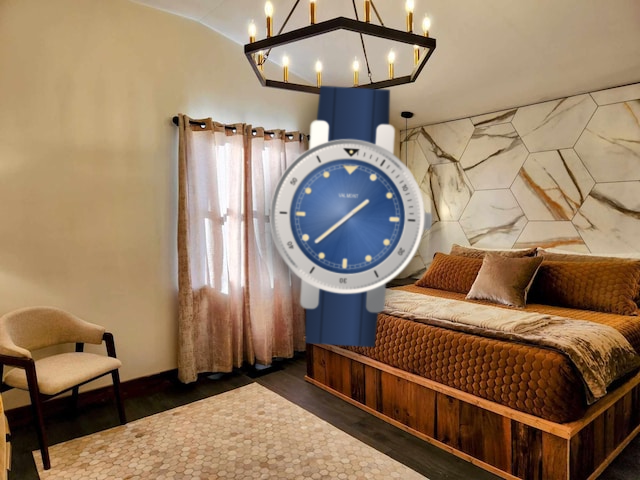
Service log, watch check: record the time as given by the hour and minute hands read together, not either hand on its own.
1:38
